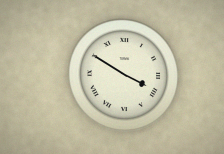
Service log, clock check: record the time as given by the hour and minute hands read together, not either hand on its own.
3:50
